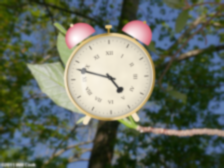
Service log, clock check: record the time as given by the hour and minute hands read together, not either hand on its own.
4:48
